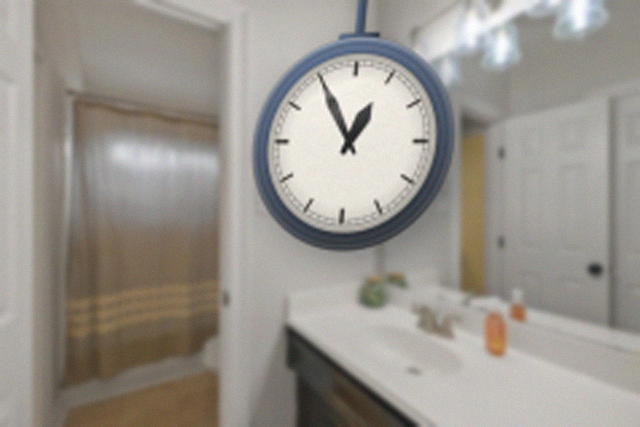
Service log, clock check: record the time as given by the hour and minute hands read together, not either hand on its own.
12:55
